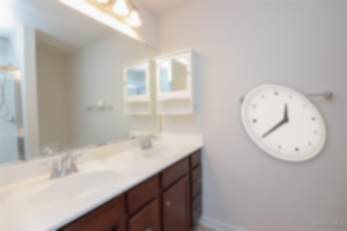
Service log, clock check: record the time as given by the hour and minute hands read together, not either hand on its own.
12:40
